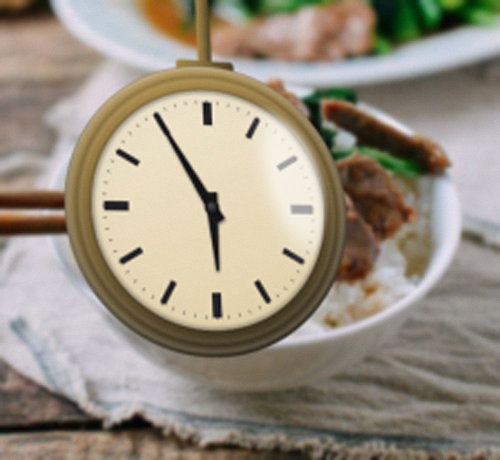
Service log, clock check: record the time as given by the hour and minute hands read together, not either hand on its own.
5:55
